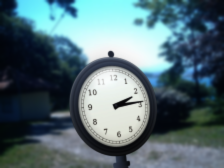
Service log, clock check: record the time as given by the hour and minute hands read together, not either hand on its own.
2:14
